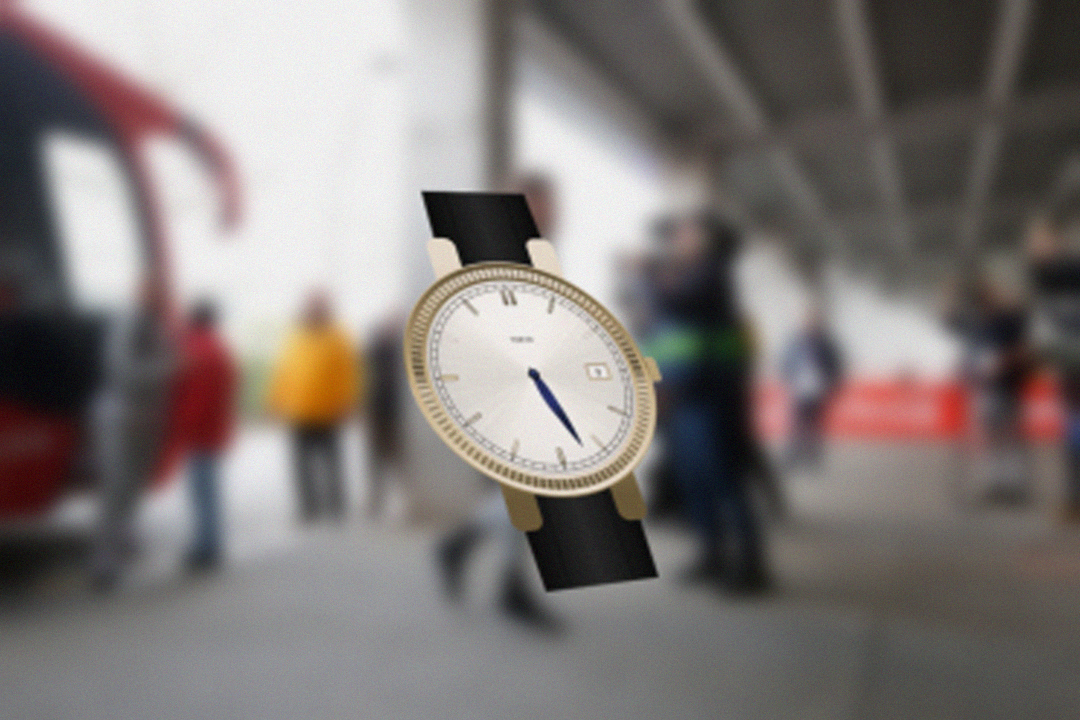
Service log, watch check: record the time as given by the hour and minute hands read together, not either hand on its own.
5:27
